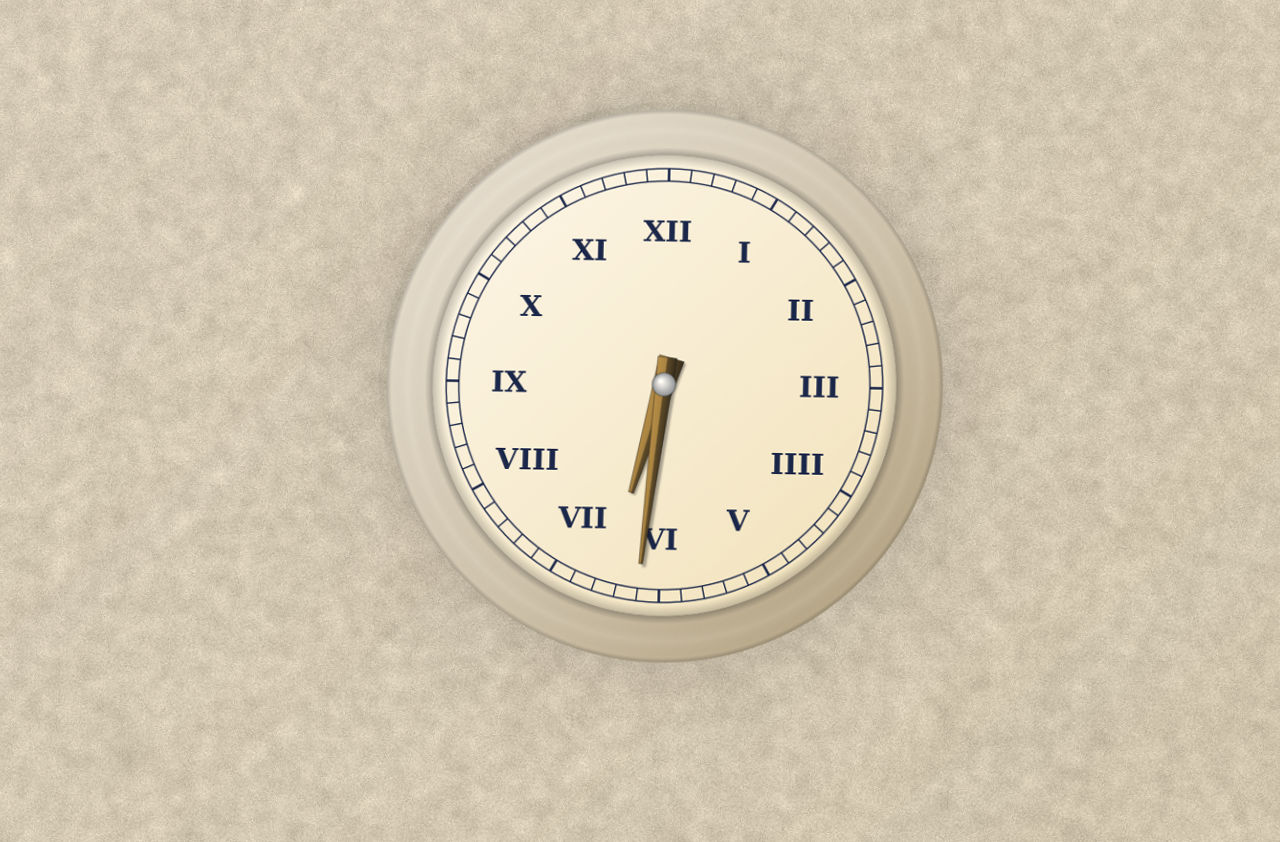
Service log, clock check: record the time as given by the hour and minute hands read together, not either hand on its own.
6:31
